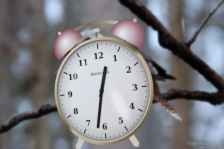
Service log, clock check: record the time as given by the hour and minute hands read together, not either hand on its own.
12:32
